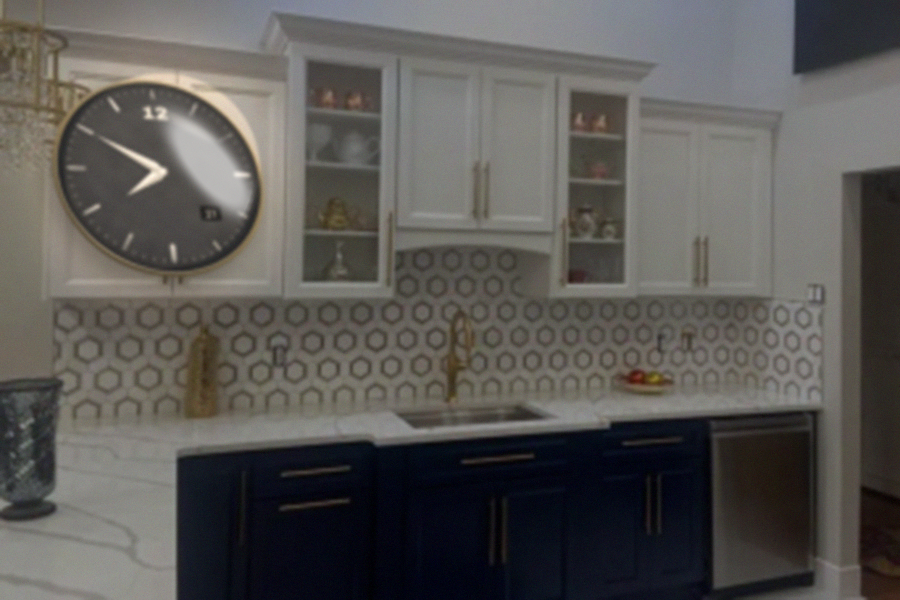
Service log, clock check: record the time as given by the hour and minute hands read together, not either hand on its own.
7:50
